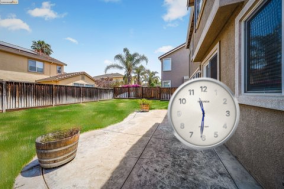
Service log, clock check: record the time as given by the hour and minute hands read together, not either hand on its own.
11:31
